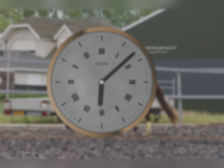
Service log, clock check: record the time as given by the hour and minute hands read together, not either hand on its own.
6:08
